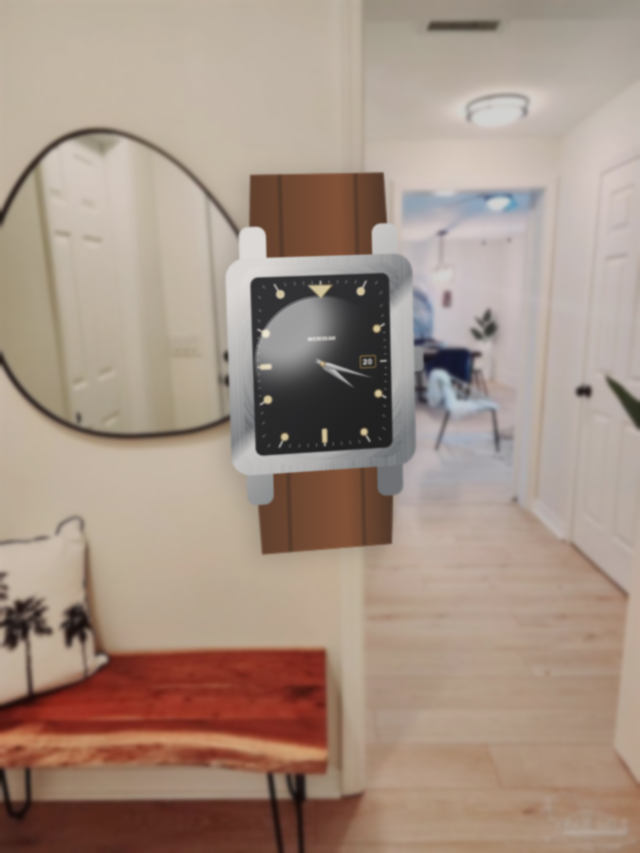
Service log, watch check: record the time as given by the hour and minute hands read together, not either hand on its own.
4:18
